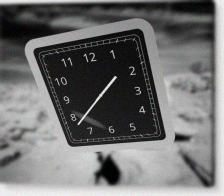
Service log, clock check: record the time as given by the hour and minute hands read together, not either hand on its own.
1:38
